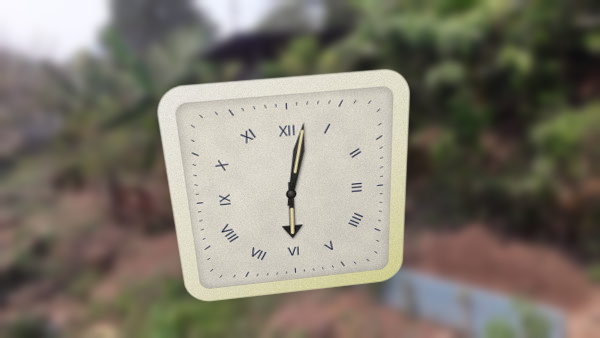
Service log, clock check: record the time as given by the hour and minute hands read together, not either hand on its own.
6:02
